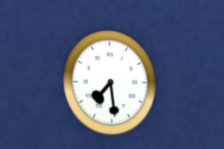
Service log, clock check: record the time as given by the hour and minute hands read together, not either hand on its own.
7:29
